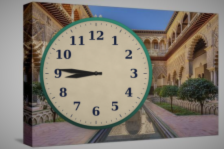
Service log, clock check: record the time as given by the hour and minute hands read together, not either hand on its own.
8:46
